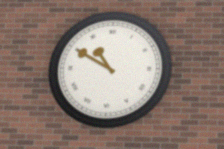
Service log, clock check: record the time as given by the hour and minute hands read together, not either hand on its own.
10:50
